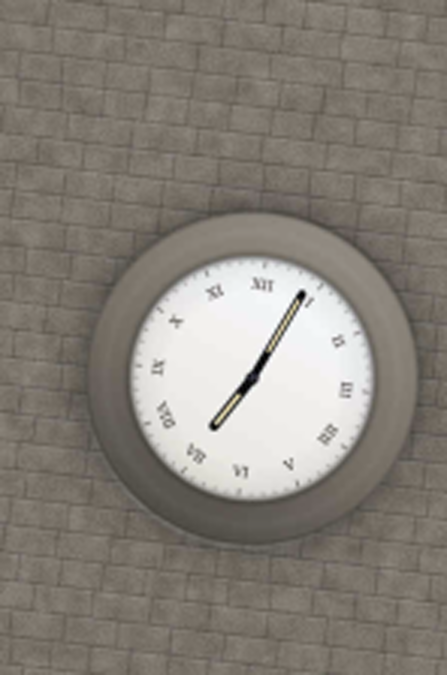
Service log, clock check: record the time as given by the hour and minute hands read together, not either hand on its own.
7:04
